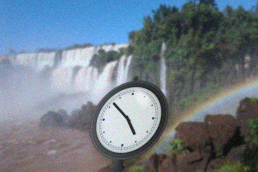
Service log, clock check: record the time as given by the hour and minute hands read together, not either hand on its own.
4:52
